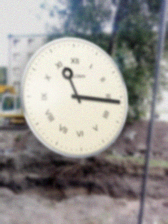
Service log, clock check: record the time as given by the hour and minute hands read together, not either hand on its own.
11:16
